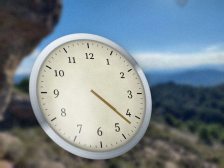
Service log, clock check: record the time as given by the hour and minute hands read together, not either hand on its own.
4:22
